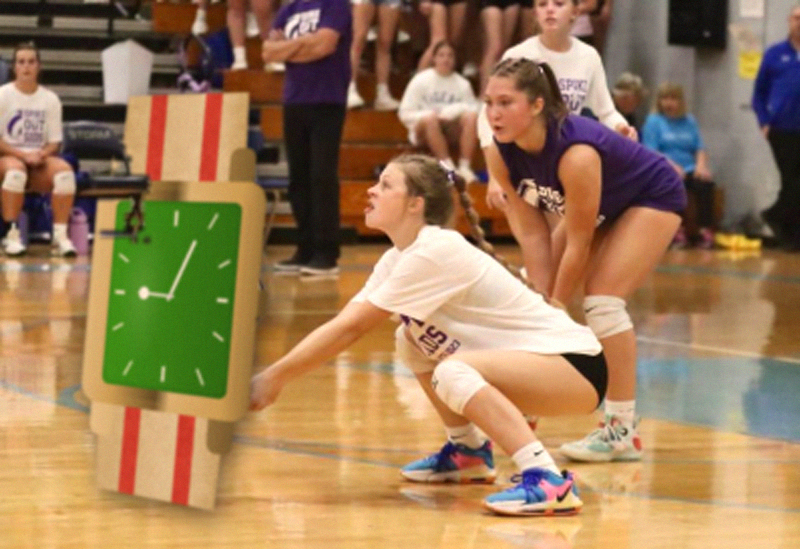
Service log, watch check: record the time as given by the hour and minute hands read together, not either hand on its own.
9:04
